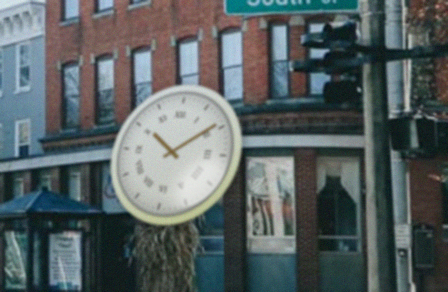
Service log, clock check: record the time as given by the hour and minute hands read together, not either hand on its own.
10:09
